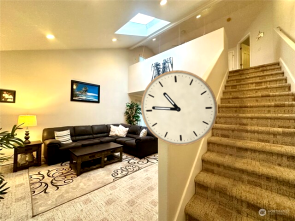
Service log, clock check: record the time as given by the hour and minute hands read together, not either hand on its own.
10:46
